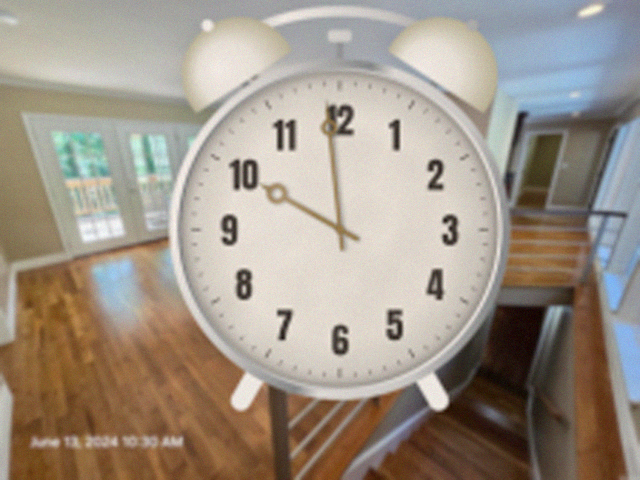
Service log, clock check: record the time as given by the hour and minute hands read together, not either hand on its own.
9:59
